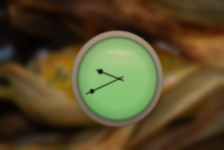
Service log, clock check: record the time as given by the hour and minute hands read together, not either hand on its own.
9:41
